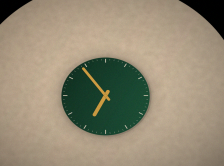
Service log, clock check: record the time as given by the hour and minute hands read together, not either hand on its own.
6:54
